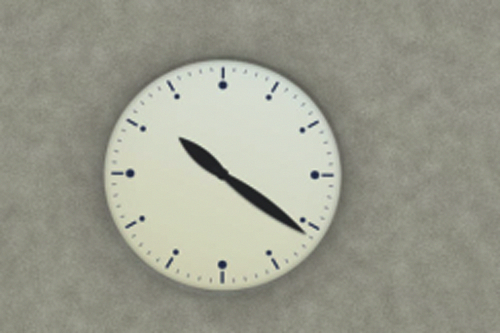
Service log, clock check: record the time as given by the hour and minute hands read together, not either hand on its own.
10:21
